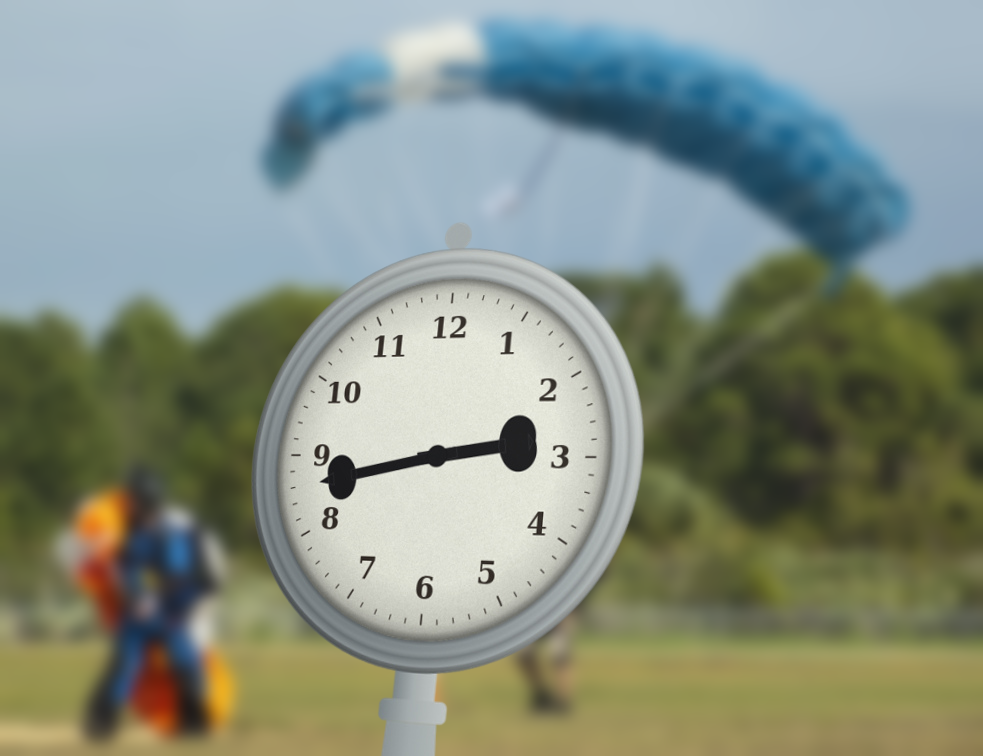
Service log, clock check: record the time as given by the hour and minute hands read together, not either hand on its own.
2:43
